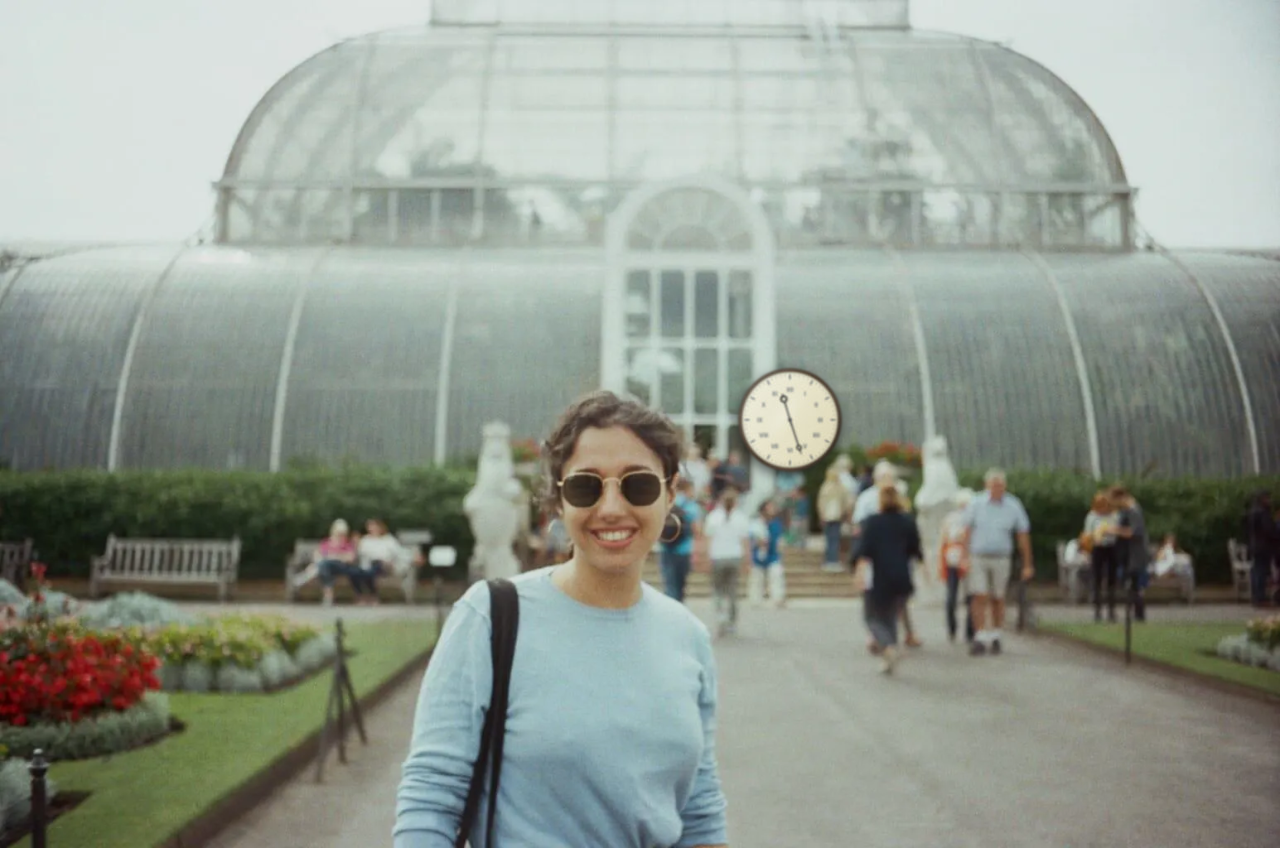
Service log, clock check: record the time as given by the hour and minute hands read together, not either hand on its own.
11:27
